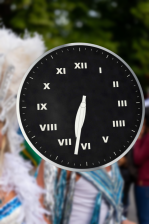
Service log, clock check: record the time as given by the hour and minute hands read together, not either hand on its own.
6:32
